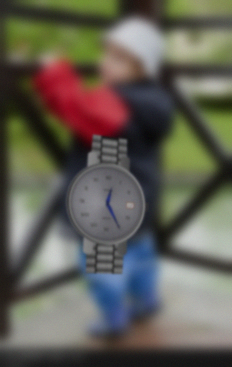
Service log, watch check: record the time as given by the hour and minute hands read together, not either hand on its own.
12:25
